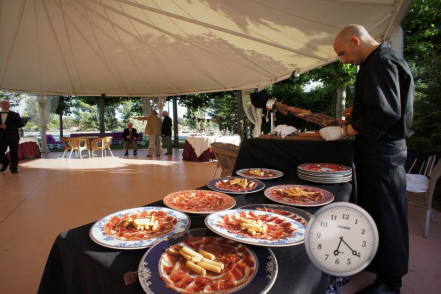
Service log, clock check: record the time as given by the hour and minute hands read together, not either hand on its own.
6:21
